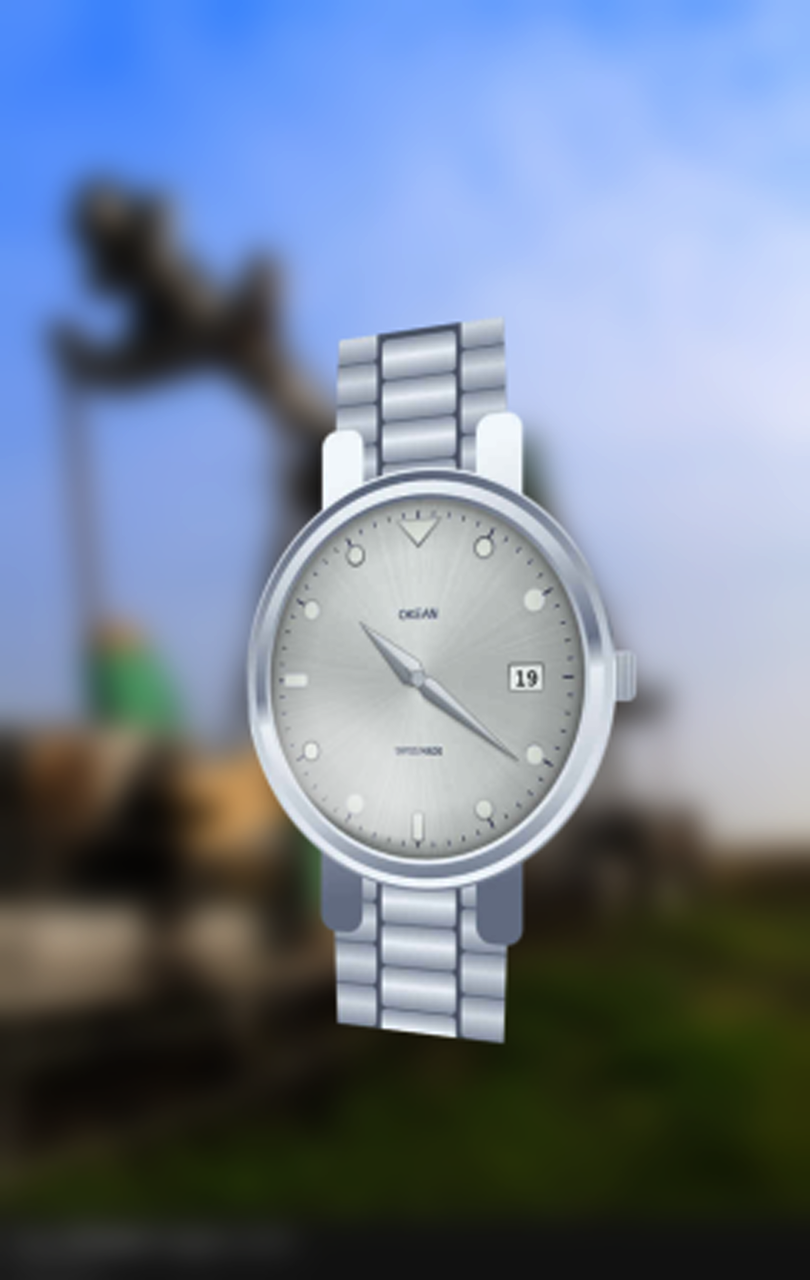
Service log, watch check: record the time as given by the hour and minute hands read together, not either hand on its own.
10:21
